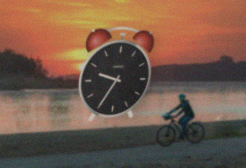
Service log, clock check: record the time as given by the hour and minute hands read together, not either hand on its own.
9:35
